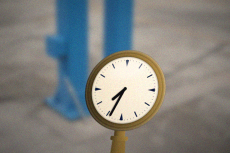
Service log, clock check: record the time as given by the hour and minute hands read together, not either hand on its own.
7:34
